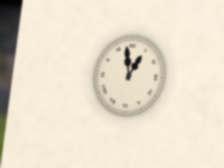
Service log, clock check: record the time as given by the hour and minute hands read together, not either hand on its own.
12:58
